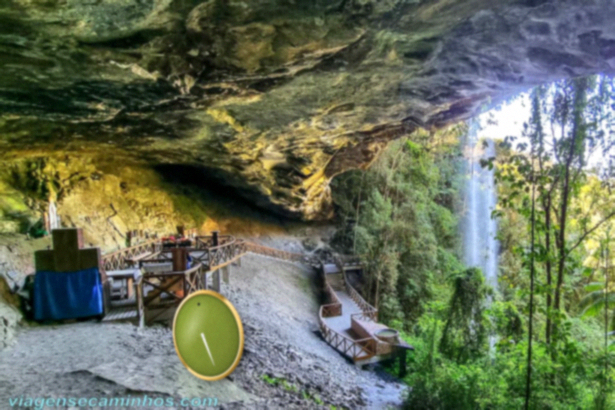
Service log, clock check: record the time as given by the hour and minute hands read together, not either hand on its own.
5:27
